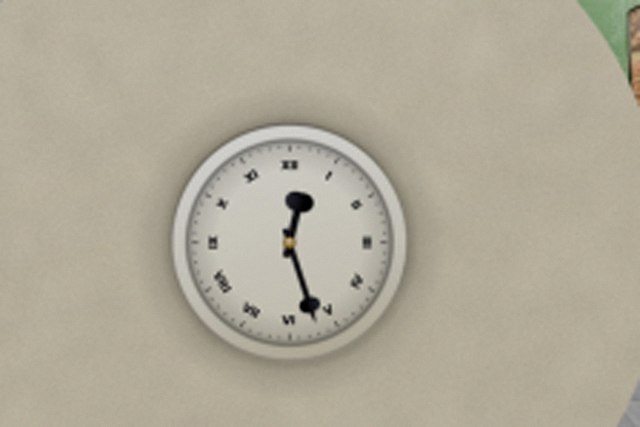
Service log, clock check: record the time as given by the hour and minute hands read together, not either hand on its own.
12:27
